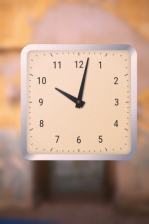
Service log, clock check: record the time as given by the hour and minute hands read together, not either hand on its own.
10:02
